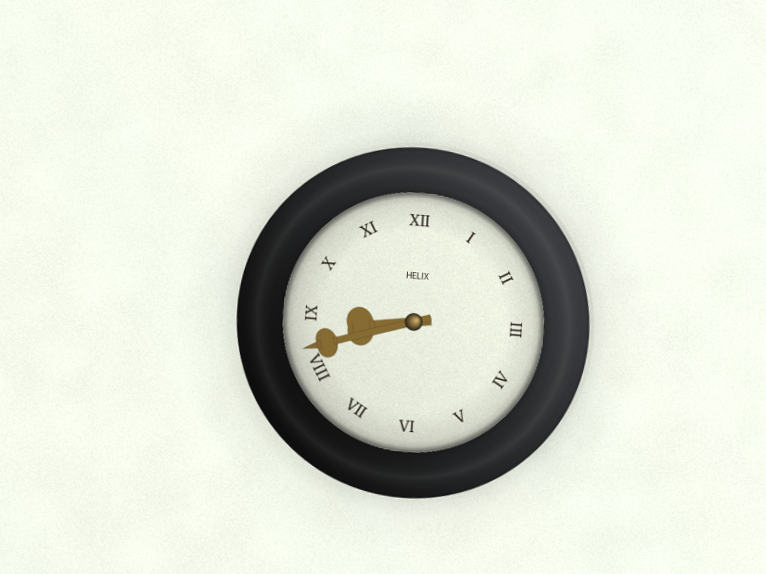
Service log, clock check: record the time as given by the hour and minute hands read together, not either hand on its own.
8:42
